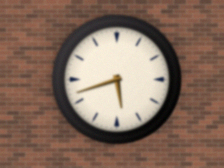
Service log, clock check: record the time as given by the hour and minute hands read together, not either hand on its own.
5:42
